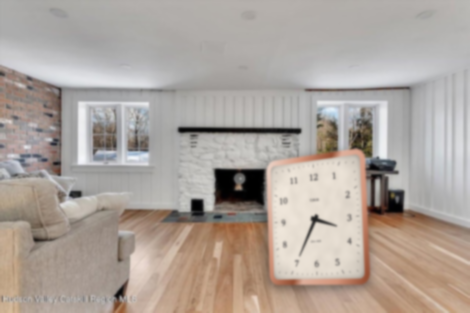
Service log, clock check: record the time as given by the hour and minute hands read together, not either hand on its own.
3:35
